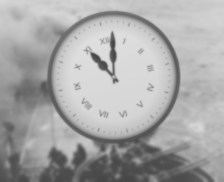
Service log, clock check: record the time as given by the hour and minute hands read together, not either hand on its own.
11:02
